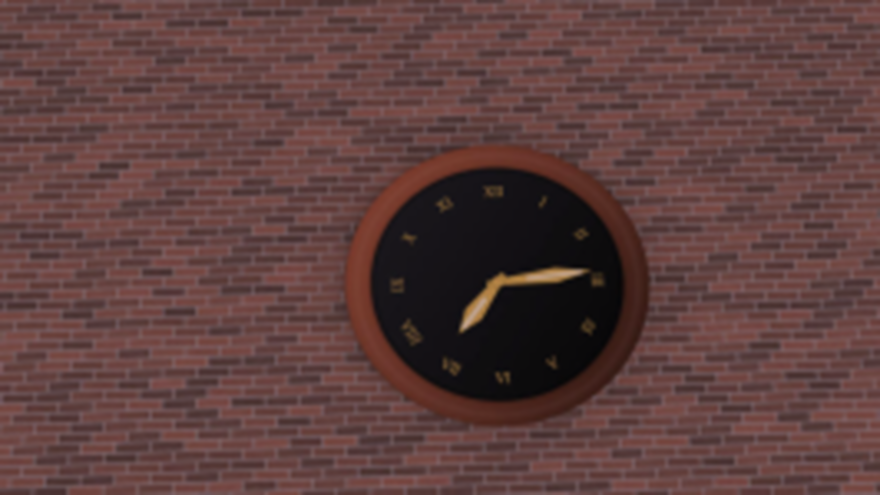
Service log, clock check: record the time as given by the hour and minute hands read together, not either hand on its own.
7:14
